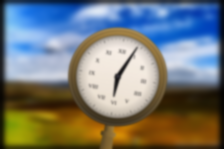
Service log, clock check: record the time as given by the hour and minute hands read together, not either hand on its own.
6:04
